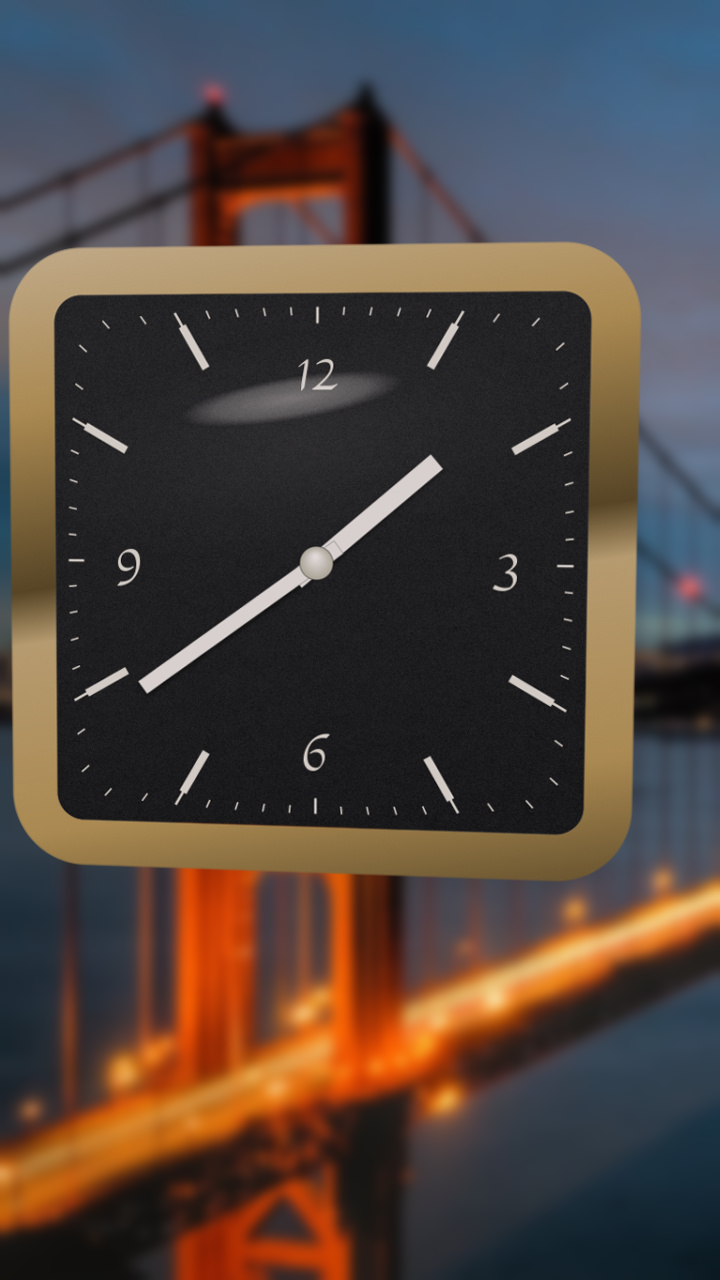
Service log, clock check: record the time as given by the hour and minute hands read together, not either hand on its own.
1:39
